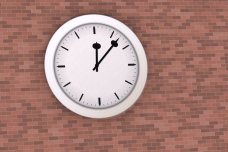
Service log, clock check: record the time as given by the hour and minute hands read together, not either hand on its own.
12:07
